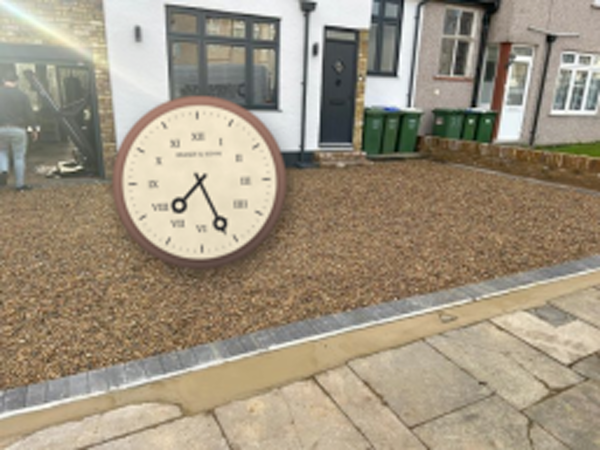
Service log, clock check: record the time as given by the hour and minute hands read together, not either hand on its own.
7:26
